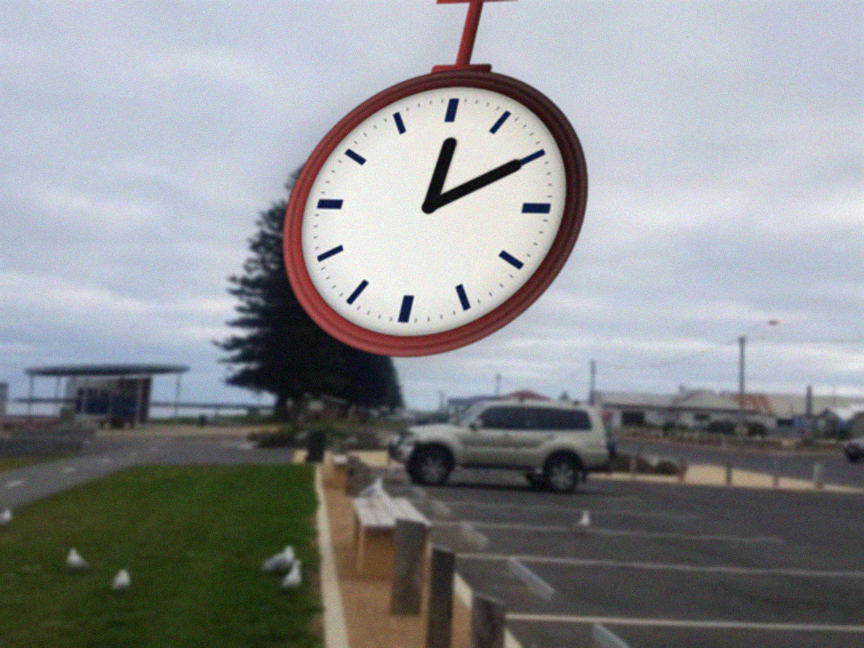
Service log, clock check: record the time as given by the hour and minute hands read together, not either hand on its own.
12:10
